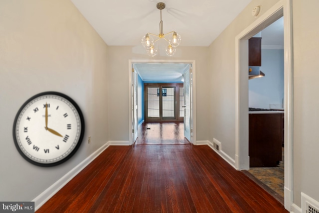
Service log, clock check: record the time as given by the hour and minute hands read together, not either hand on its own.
4:00
